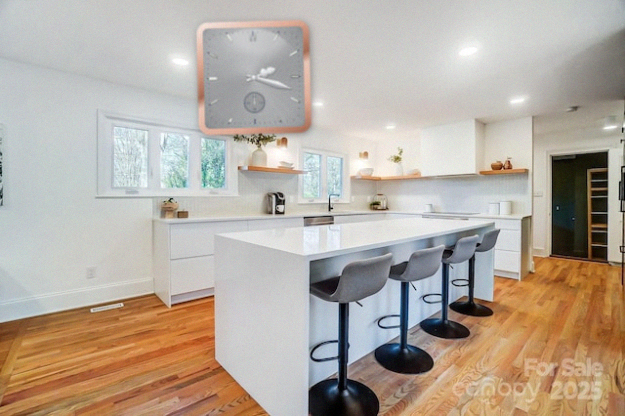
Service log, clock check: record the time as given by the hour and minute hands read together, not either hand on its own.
2:18
